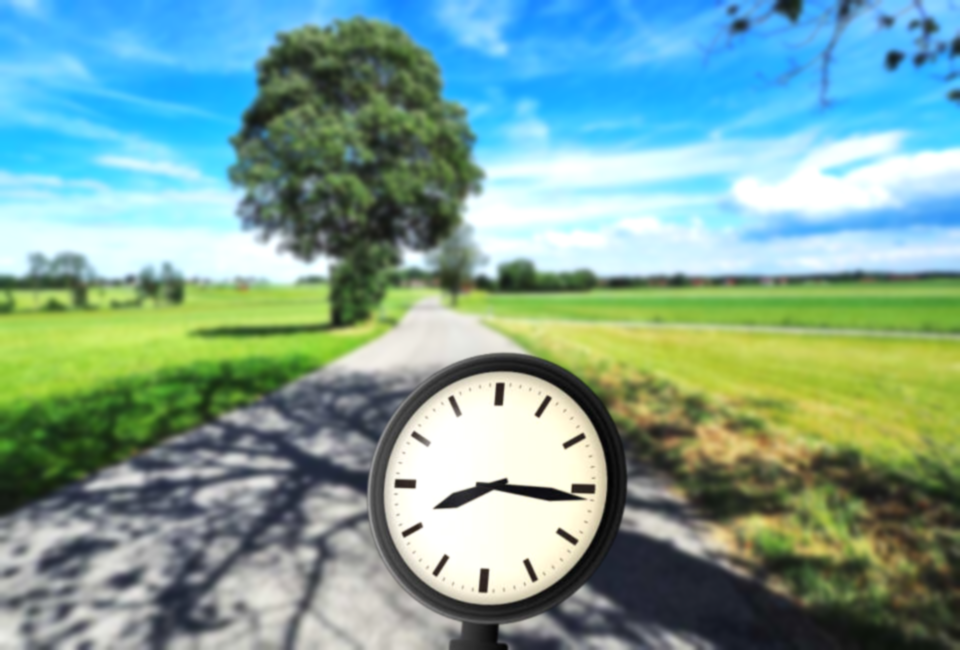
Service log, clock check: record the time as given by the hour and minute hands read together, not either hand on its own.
8:16
